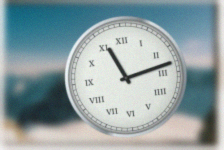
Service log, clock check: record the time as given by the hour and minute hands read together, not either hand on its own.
11:13
